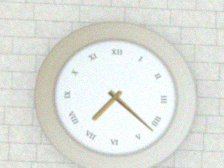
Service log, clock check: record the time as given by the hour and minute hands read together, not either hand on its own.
7:22
